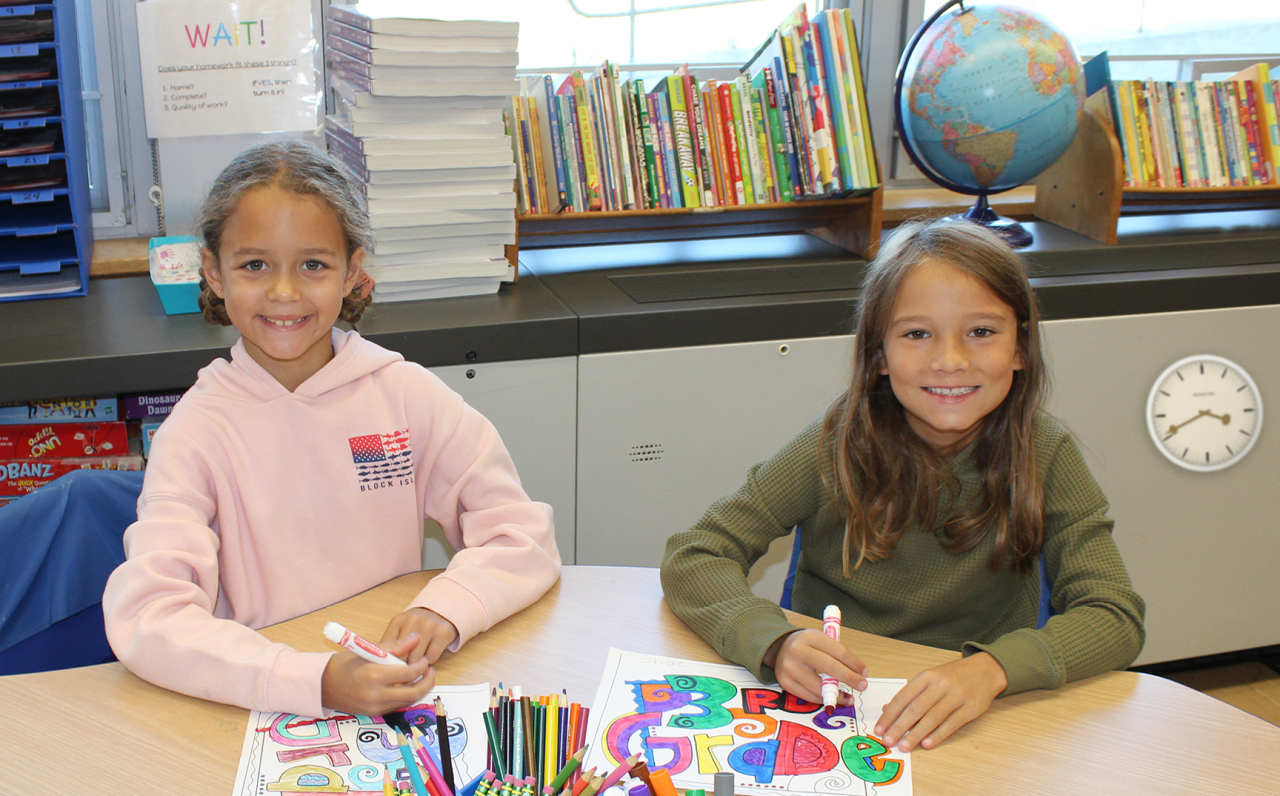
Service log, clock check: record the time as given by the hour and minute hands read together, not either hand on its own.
3:41
